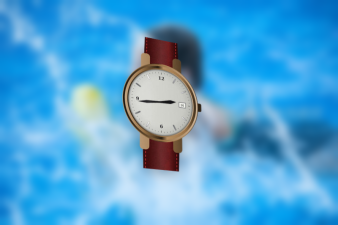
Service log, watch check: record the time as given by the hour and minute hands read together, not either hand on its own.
2:44
